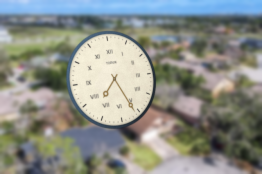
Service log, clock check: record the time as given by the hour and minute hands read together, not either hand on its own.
7:26
